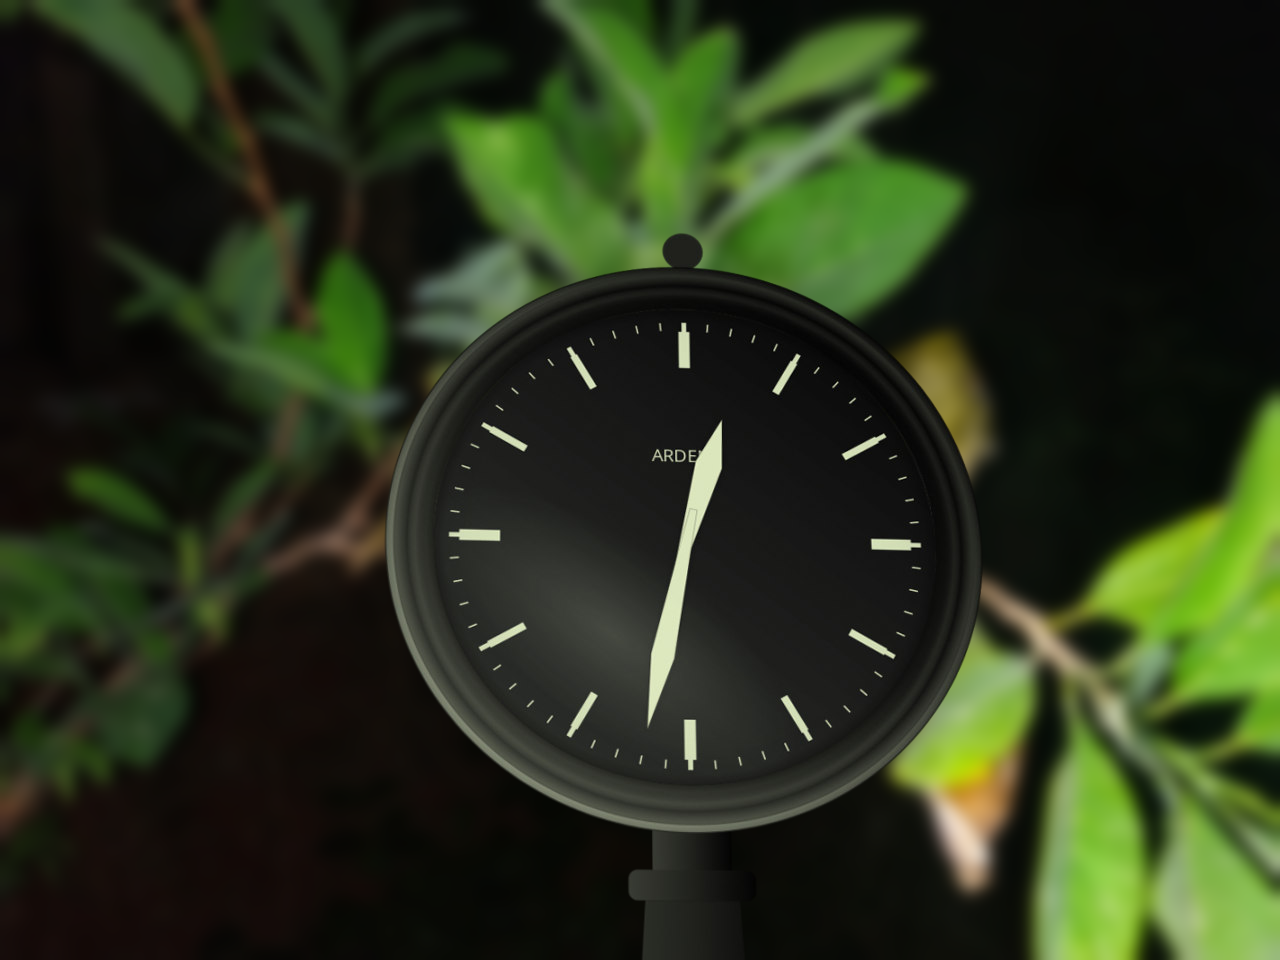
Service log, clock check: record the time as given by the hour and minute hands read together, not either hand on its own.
12:32
